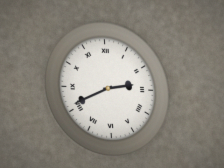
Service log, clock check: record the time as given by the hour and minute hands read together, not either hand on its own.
2:41
